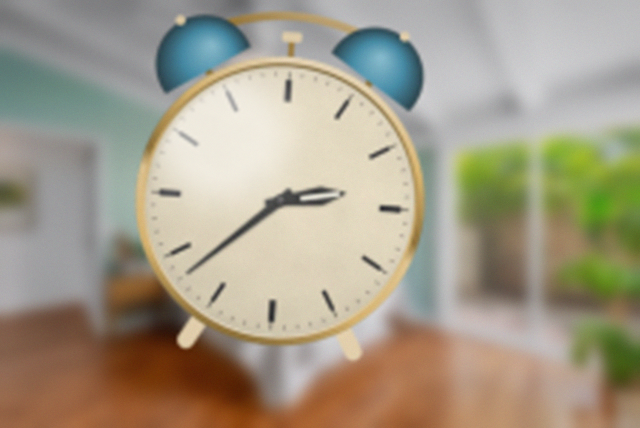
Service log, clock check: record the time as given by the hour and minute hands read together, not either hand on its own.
2:38
